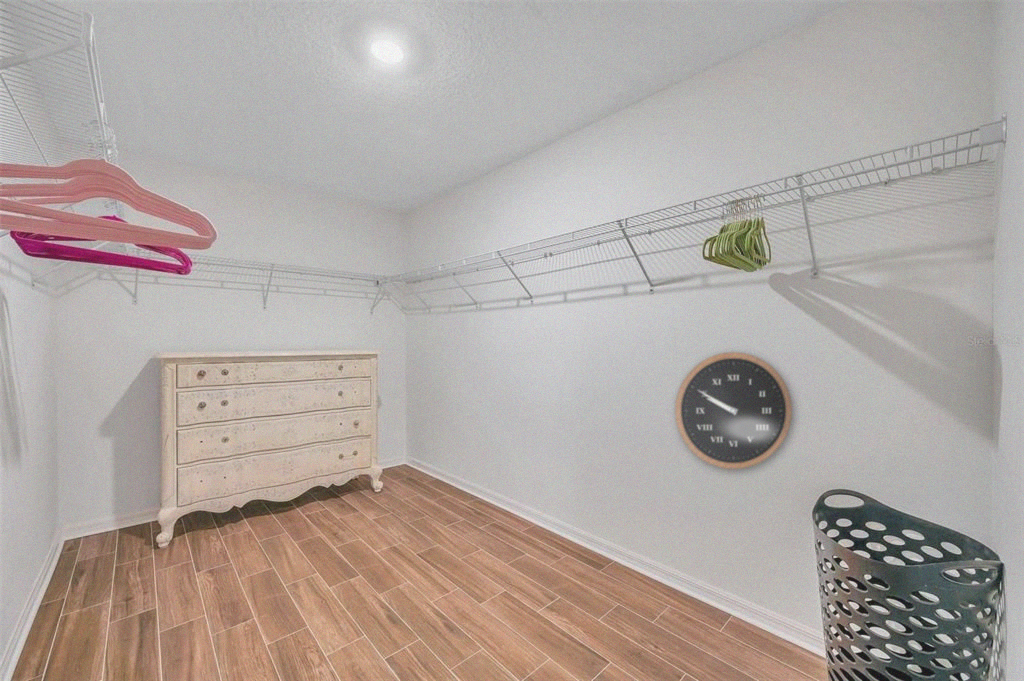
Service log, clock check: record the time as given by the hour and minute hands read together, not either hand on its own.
9:50
